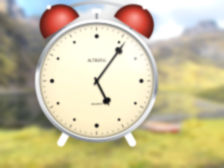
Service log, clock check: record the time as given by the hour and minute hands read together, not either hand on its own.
5:06
